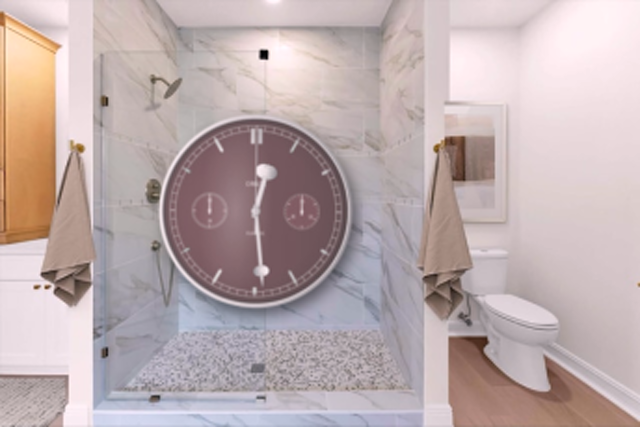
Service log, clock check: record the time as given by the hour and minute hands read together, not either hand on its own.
12:29
